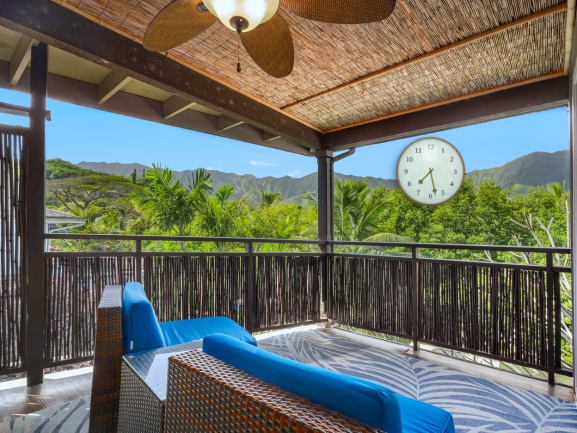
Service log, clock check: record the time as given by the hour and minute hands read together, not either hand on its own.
7:28
